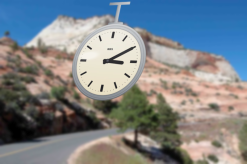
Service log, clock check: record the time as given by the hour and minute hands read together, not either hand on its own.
3:10
